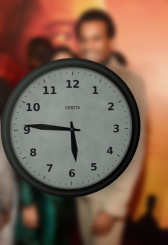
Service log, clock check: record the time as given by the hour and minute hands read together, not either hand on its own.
5:46
